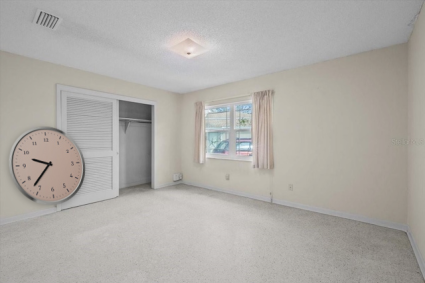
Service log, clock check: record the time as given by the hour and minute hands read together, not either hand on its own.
9:37
